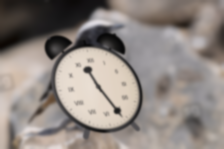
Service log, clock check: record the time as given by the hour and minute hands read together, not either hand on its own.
11:26
